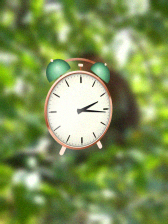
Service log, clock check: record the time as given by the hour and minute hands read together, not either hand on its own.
2:16
